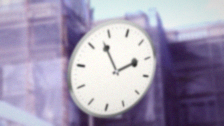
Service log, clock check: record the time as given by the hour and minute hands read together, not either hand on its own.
1:53
